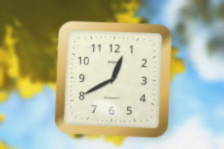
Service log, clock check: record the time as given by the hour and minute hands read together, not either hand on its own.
12:40
